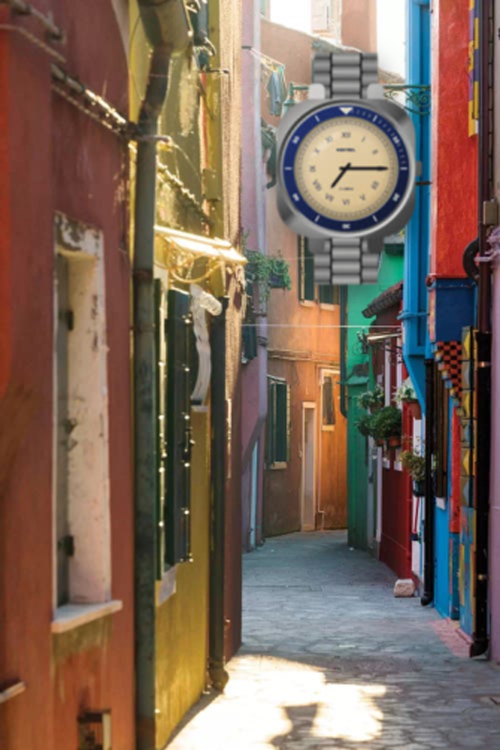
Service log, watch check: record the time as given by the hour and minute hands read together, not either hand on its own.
7:15
